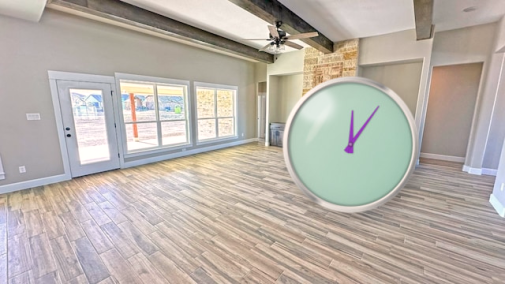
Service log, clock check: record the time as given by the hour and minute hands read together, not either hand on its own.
12:06
